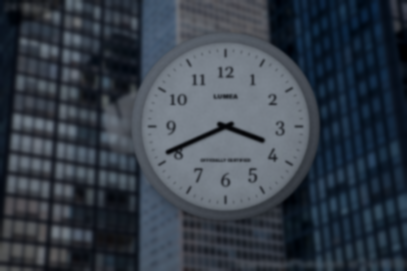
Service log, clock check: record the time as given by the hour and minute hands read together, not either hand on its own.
3:41
